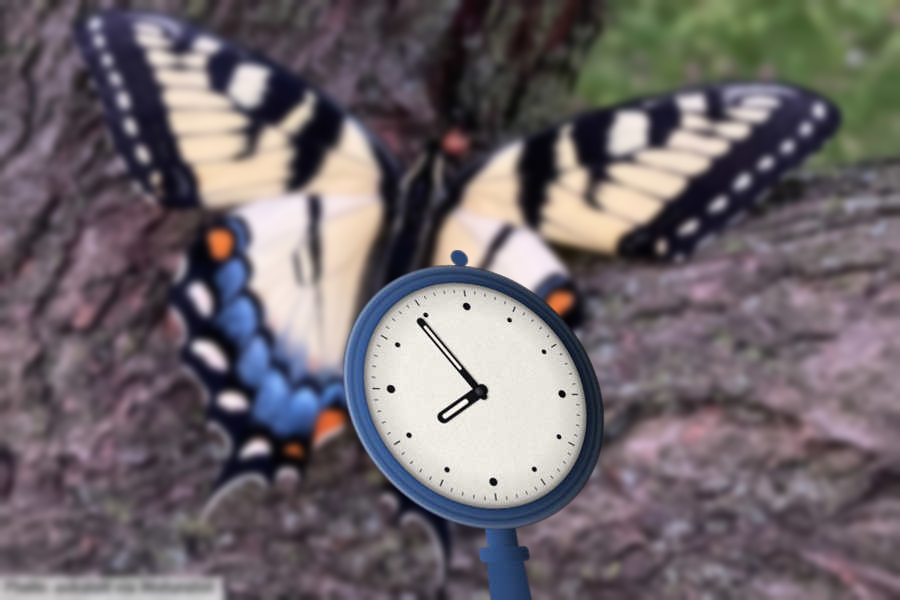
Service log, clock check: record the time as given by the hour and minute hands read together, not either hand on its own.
7:54
